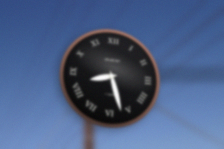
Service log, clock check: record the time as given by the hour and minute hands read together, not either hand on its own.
8:27
